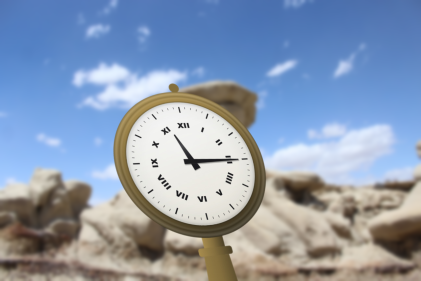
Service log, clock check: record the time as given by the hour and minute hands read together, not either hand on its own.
11:15
